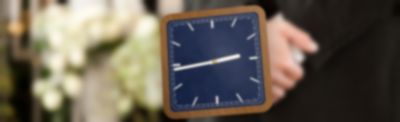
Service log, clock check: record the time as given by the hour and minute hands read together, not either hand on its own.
2:44
